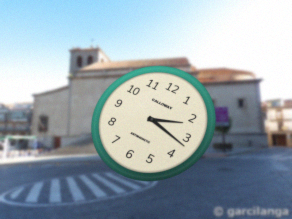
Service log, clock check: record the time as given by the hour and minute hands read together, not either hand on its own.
2:17
